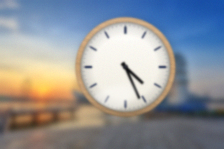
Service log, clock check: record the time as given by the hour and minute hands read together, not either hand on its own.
4:26
